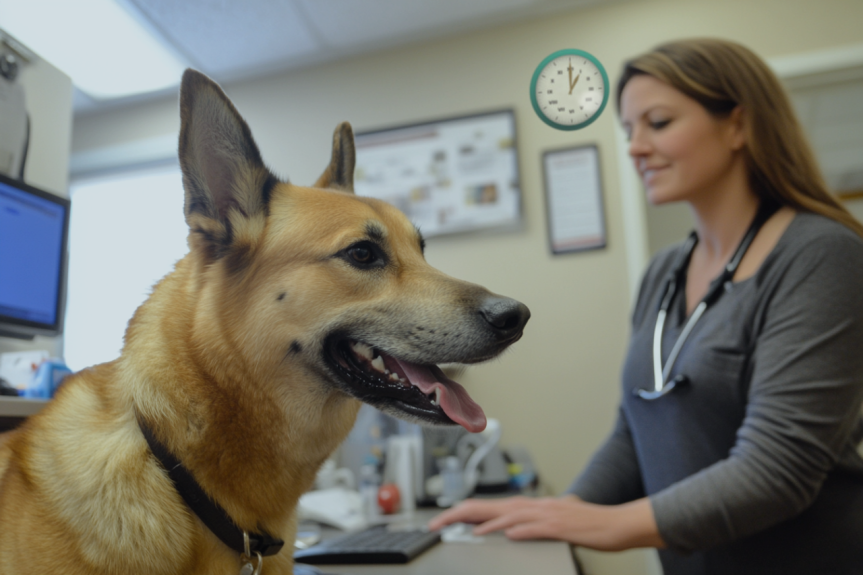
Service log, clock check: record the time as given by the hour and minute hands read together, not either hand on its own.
1:00
